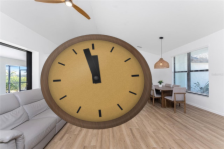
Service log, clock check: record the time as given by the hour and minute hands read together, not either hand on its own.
11:58
